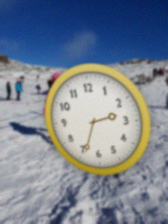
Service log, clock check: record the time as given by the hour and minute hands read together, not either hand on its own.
2:34
